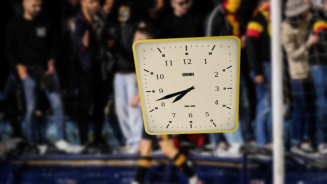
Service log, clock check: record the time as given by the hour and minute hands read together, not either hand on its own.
7:42
